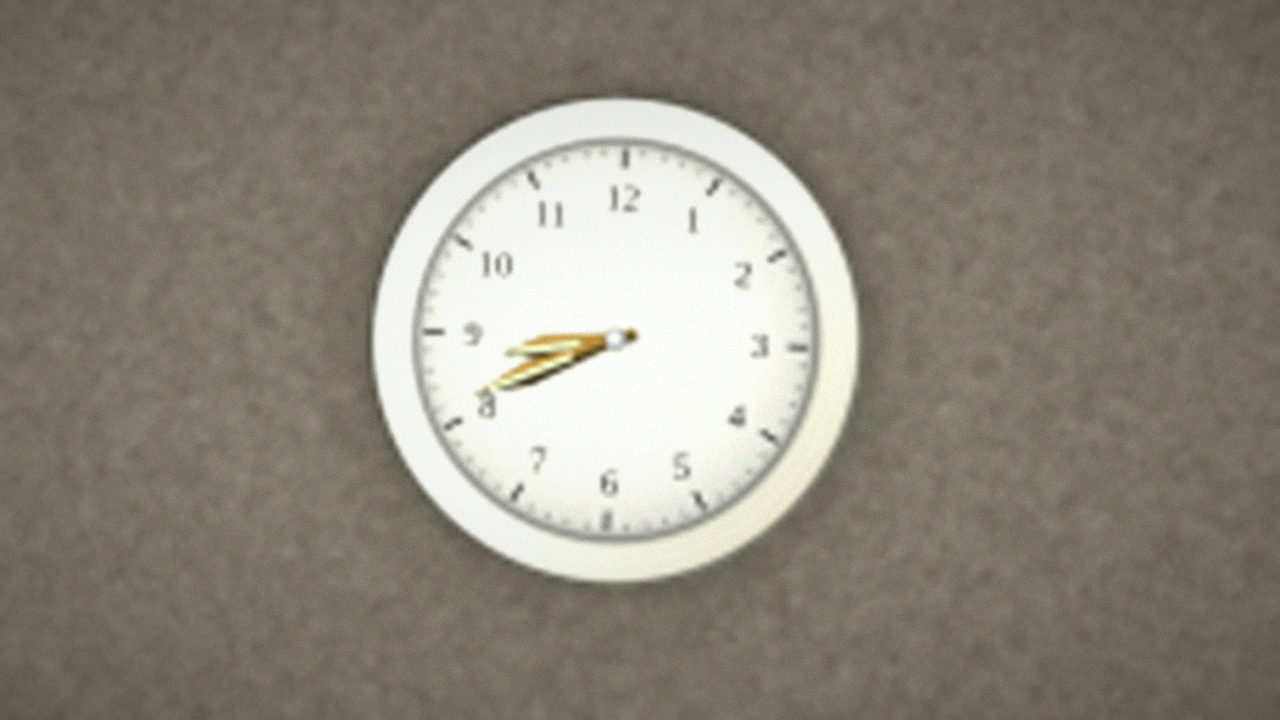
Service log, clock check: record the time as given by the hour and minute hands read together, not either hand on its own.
8:41
